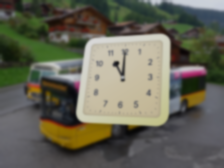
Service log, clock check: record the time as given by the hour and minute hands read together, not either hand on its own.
11:00
